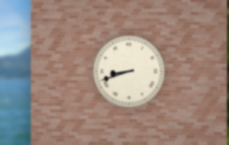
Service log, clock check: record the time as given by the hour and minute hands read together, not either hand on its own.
8:42
